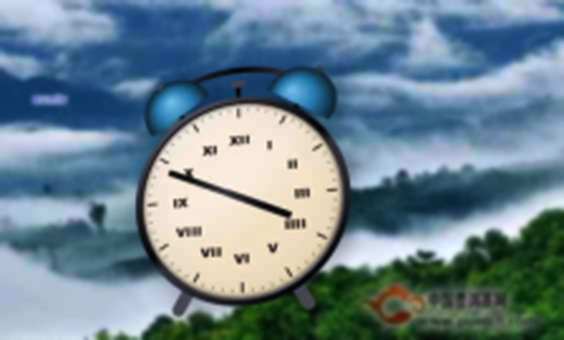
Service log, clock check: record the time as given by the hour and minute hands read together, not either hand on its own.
3:49
